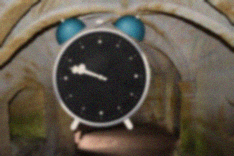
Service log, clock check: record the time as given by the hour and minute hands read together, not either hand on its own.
9:48
